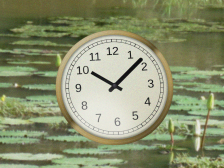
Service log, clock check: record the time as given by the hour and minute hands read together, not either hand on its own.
10:08
